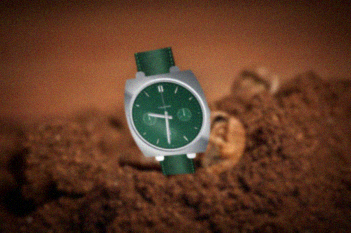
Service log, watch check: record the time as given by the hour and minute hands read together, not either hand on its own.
9:31
